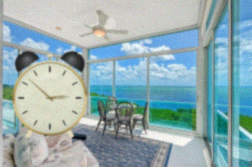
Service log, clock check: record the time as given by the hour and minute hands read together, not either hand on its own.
2:52
